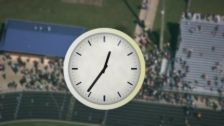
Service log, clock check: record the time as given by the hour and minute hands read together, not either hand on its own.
12:36
